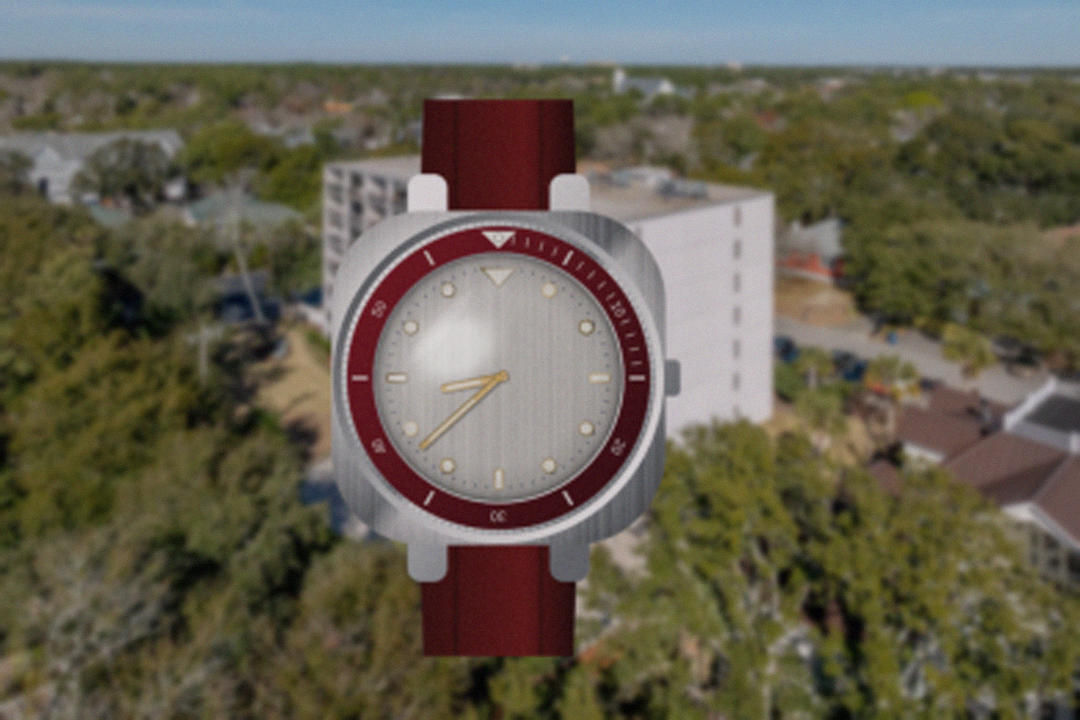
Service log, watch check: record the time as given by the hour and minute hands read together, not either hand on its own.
8:38
